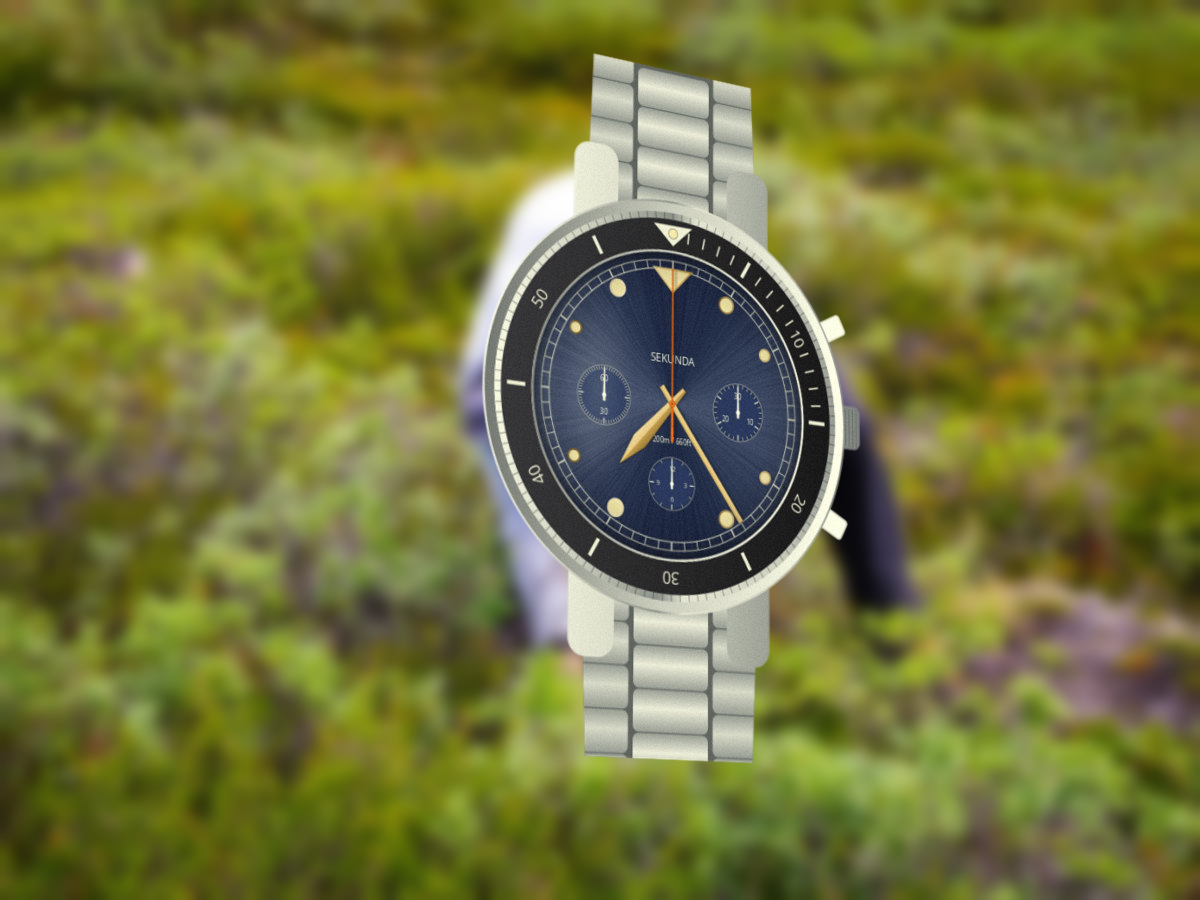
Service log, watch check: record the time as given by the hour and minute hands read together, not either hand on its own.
7:24
